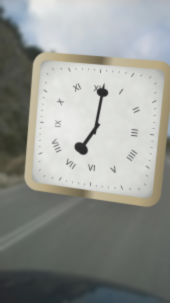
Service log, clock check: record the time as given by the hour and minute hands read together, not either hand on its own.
7:01
